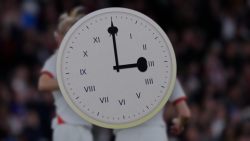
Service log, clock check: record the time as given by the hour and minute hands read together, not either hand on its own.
3:00
